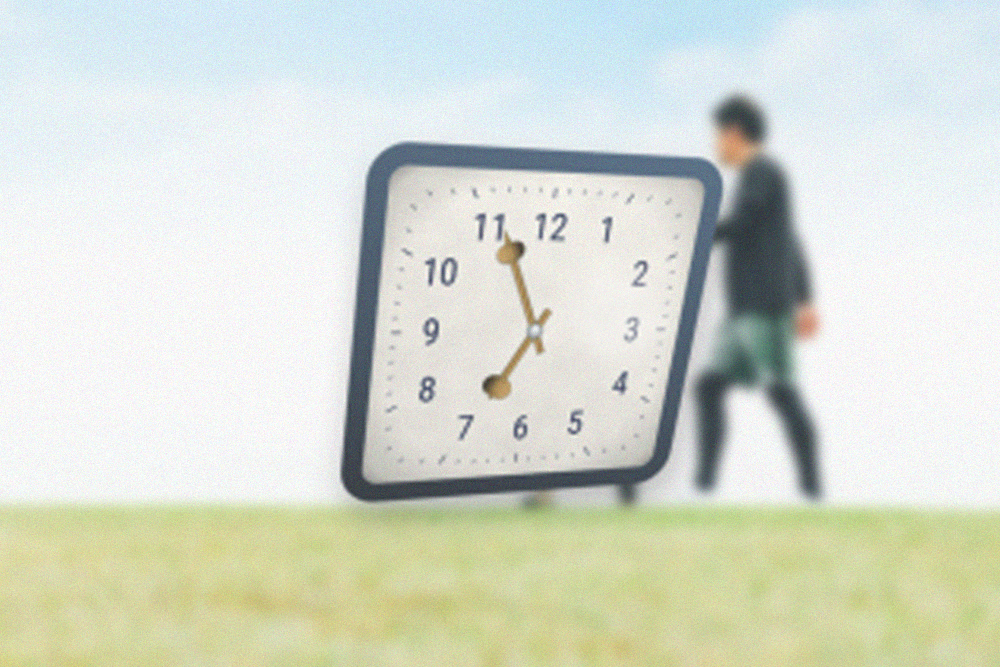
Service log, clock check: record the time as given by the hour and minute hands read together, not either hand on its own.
6:56
